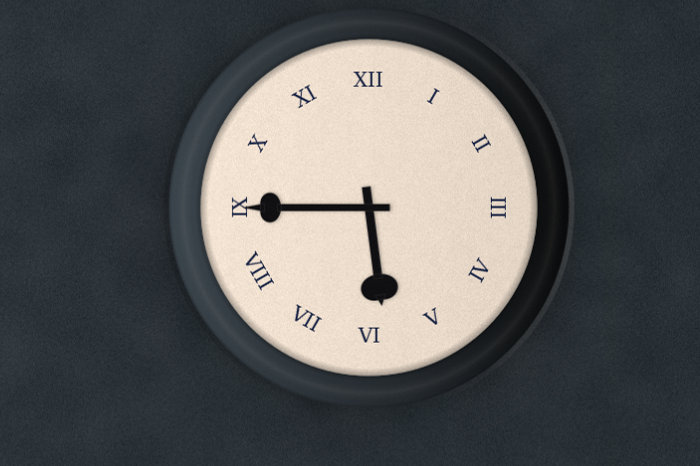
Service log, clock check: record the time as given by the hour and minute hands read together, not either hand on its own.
5:45
